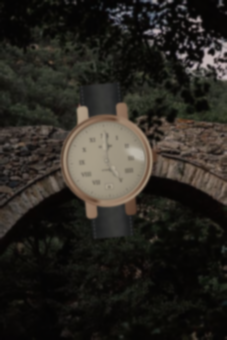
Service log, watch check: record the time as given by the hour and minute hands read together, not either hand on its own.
5:00
